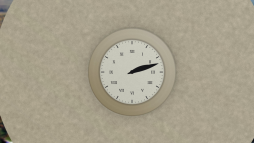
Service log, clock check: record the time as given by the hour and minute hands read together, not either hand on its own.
2:12
